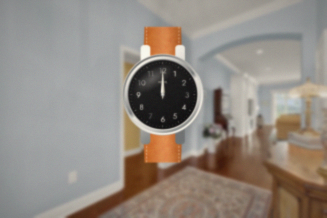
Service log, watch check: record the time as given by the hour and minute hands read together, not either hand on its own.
12:00
